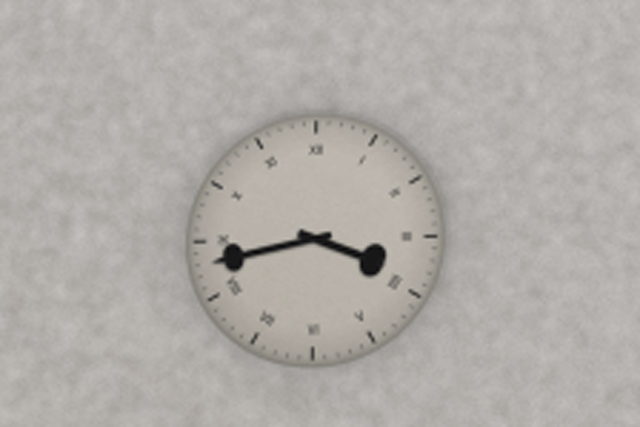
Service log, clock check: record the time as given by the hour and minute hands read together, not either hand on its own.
3:43
